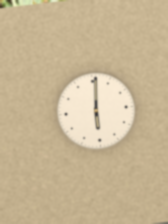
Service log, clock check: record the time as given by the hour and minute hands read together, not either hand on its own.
6:01
